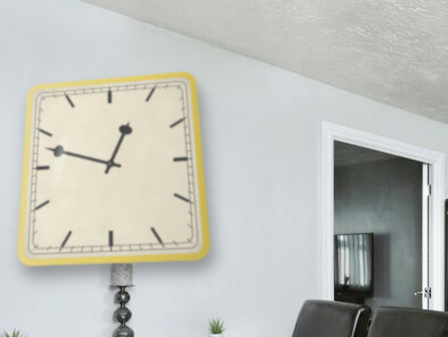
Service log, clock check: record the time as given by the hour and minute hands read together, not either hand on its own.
12:48
